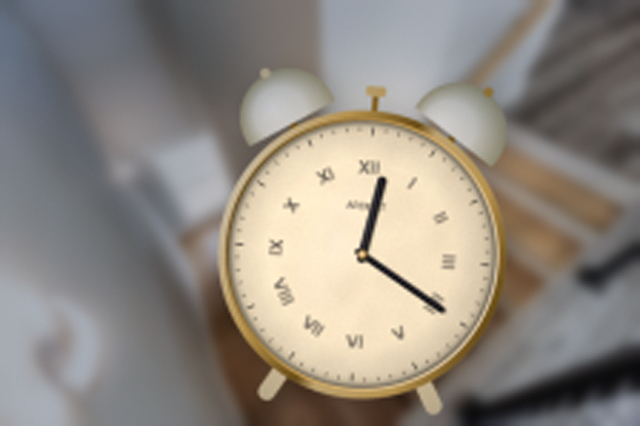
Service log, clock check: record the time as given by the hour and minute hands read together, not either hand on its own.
12:20
